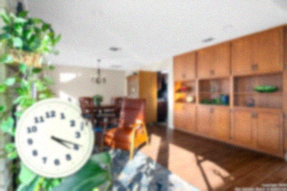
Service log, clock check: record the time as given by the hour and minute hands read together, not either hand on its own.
4:19
